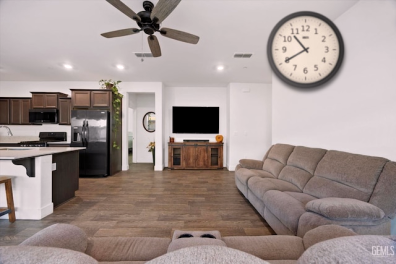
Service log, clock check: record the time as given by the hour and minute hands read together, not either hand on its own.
10:40
